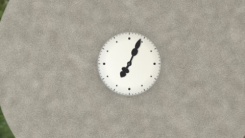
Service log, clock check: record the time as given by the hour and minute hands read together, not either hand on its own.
7:04
